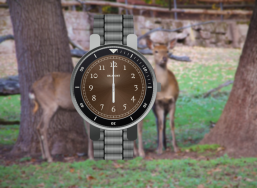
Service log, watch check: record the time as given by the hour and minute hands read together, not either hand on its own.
6:00
